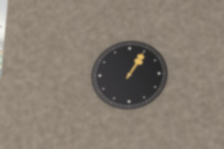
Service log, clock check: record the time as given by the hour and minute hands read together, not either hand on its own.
1:05
